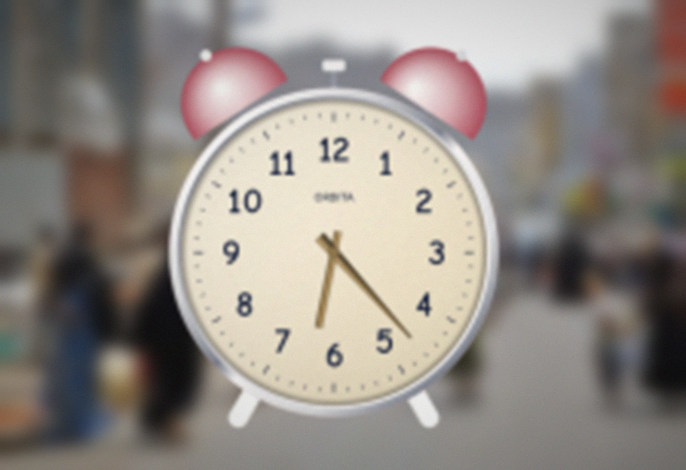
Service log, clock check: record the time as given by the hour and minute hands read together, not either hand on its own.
6:23
